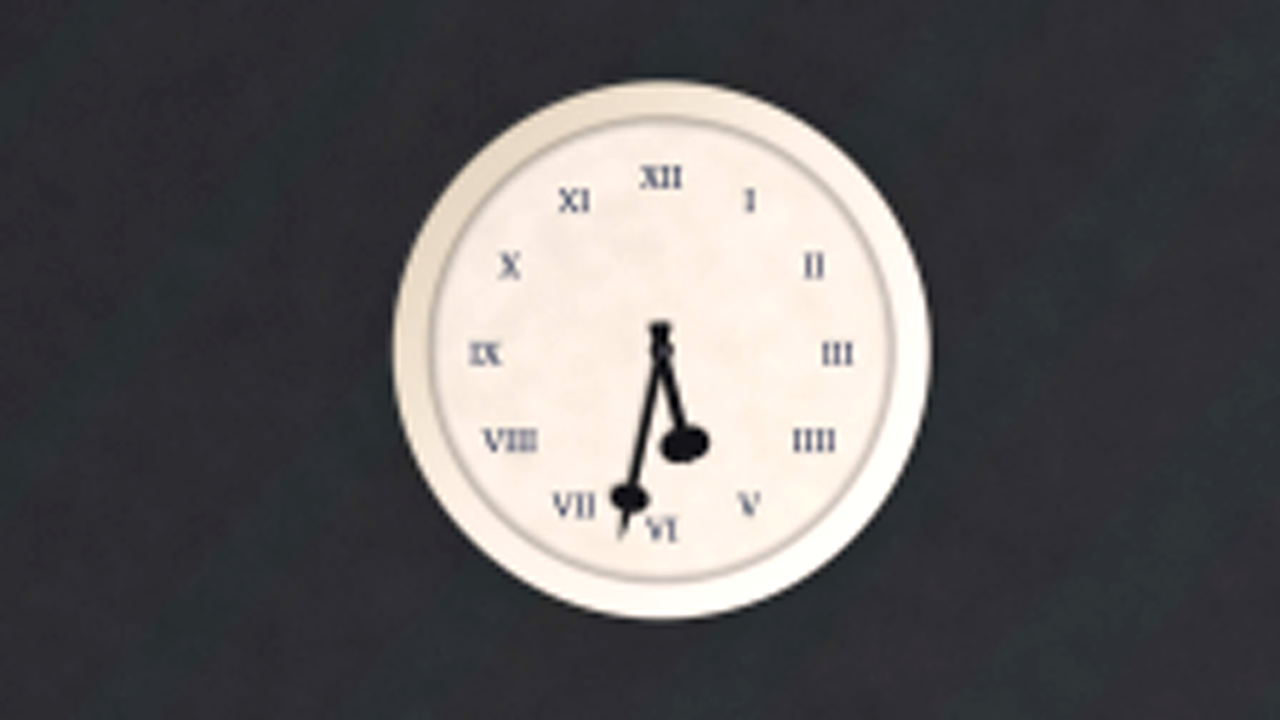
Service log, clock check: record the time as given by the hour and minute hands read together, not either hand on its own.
5:32
